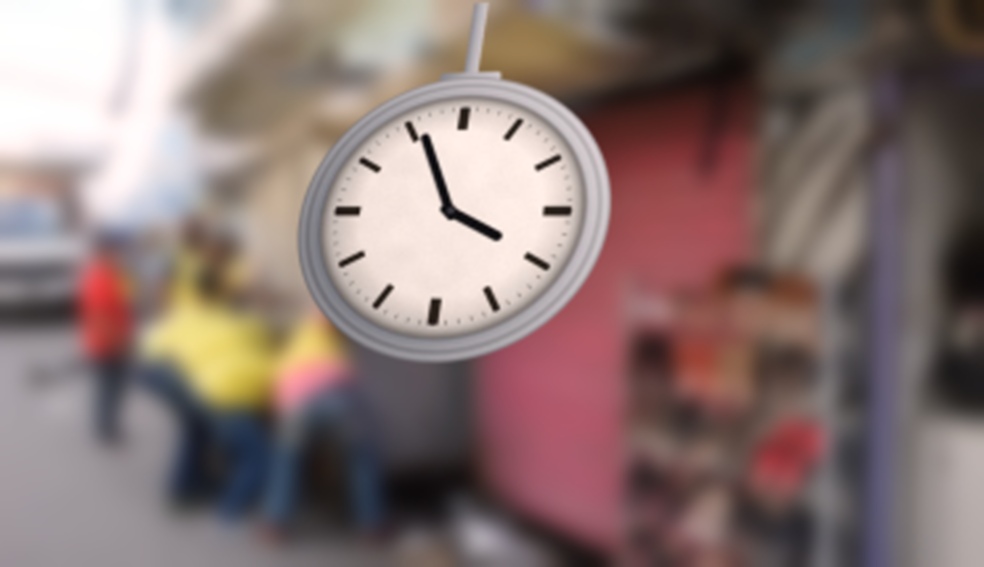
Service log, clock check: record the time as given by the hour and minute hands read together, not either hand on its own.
3:56
